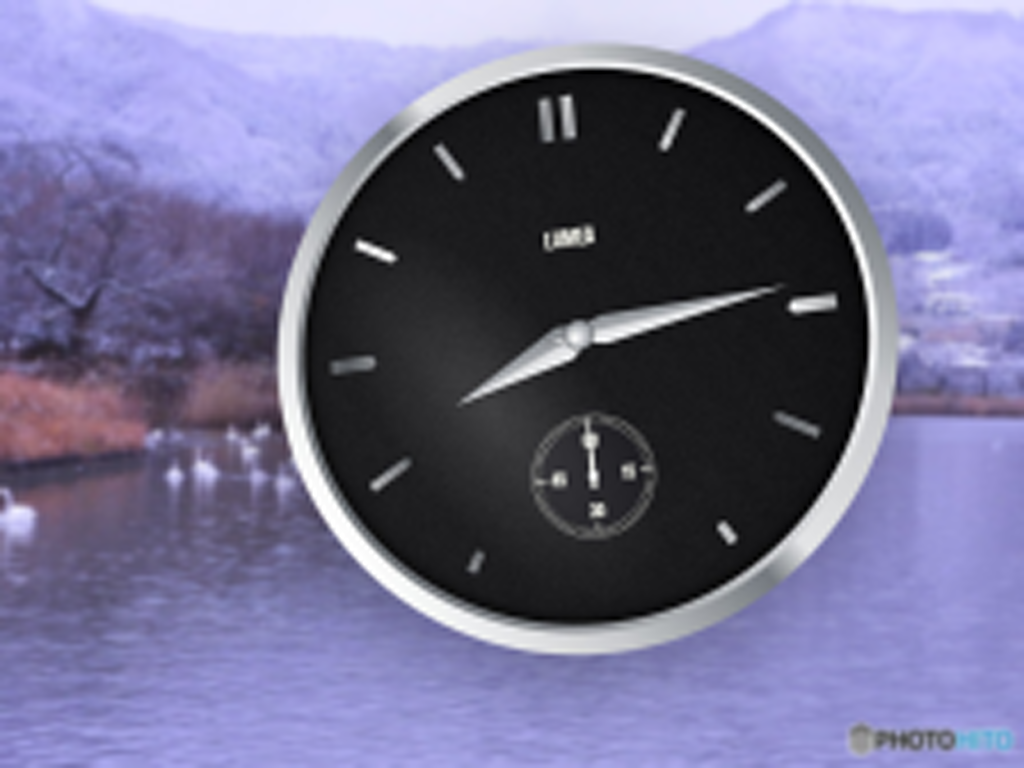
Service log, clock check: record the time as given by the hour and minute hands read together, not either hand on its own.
8:14
